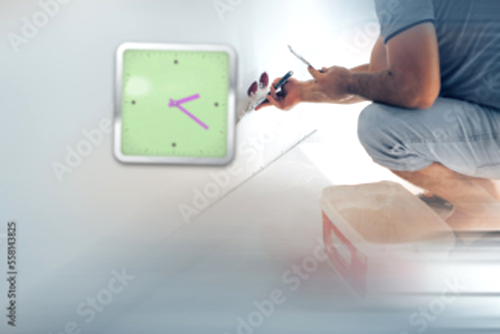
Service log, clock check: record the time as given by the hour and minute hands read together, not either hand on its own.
2:21
